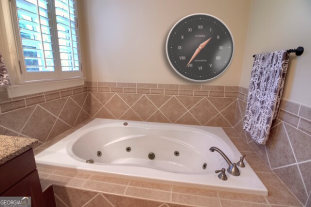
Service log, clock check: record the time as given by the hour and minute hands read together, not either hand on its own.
1:36
